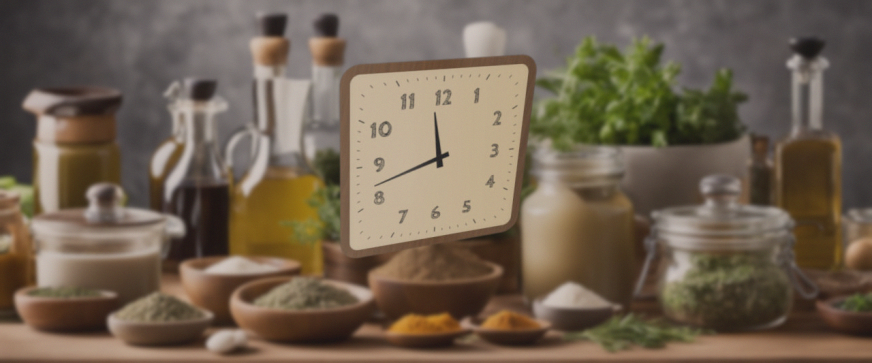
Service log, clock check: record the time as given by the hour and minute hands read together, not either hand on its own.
11:42
